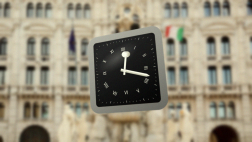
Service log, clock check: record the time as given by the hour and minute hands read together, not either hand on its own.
12:18
